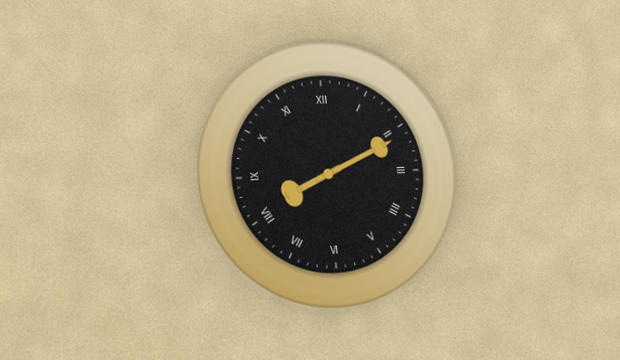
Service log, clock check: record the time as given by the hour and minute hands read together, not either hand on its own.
8:11
